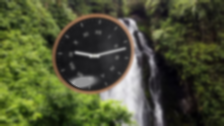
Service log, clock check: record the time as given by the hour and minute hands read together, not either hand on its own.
9:12
